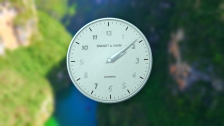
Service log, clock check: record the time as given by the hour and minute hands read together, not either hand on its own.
2:09
